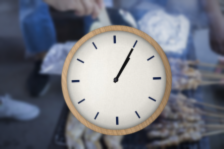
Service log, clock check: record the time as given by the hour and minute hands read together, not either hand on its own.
1:05
